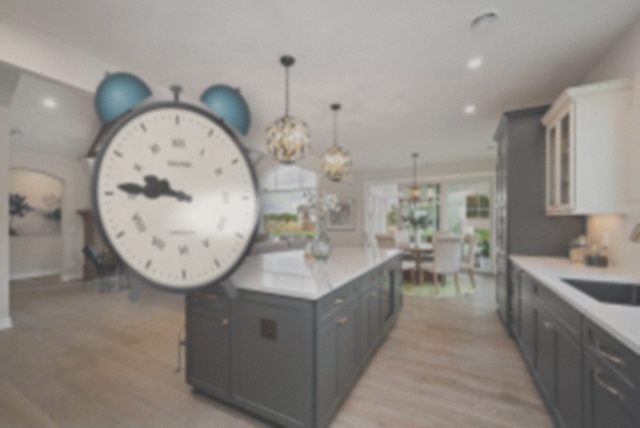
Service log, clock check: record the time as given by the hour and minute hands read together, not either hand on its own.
9:46
